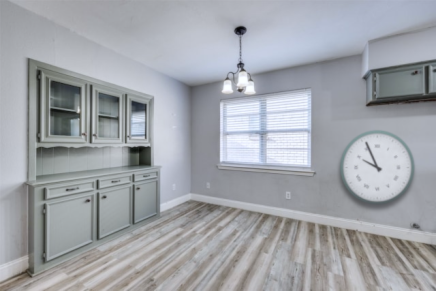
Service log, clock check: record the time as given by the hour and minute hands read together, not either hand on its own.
9:56
